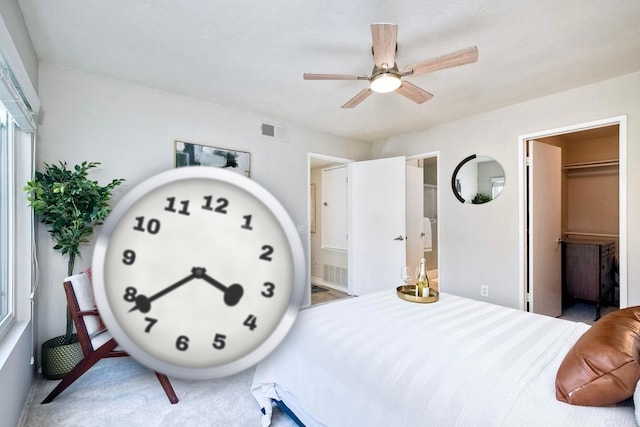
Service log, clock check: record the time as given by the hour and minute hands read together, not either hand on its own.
3:38
